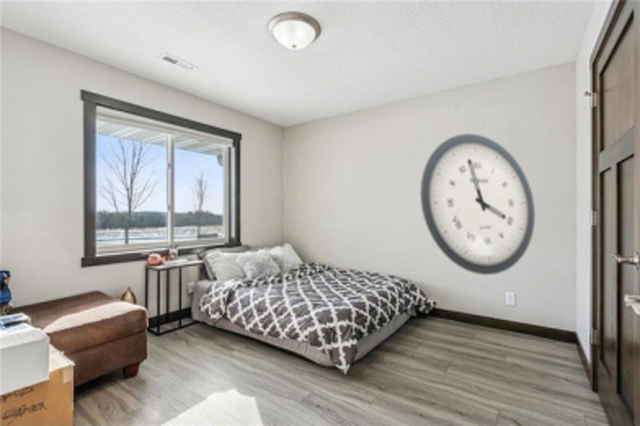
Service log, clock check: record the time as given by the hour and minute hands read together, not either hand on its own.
3:58
